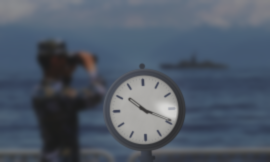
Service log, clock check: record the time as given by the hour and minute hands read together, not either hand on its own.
10:19
